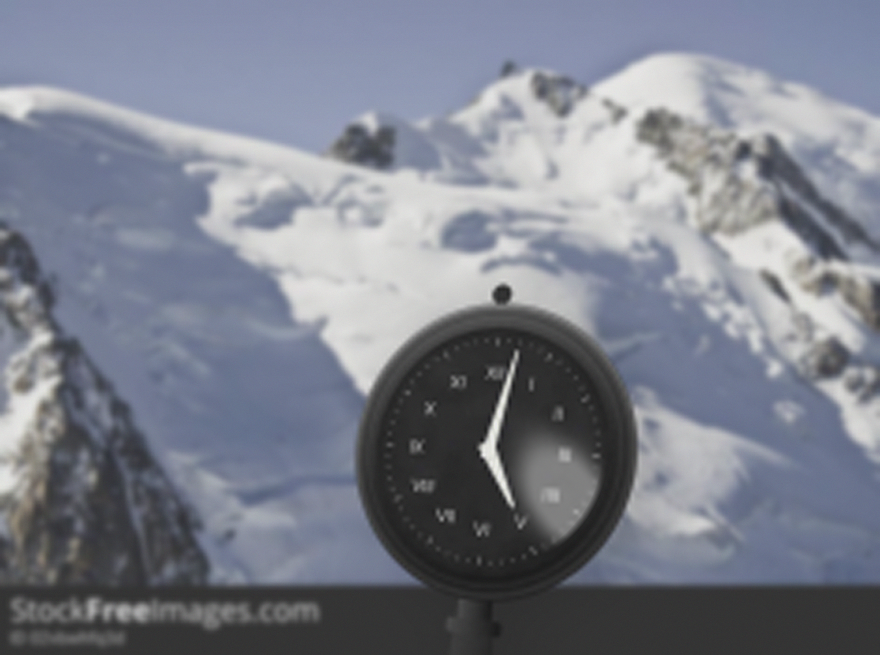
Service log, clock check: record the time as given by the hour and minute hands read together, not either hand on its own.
5:02
